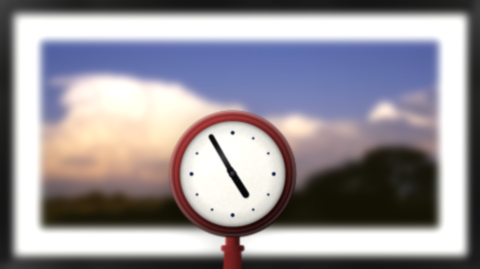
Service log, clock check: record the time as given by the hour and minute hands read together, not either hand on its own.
4:55
